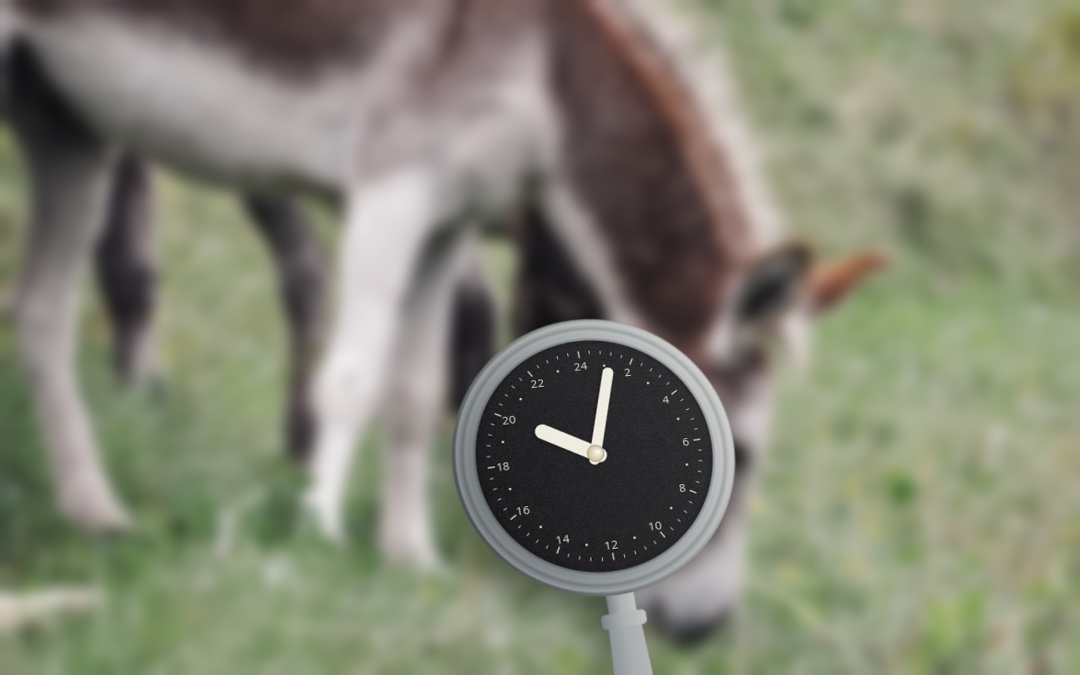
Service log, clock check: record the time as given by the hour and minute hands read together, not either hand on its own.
20:03
